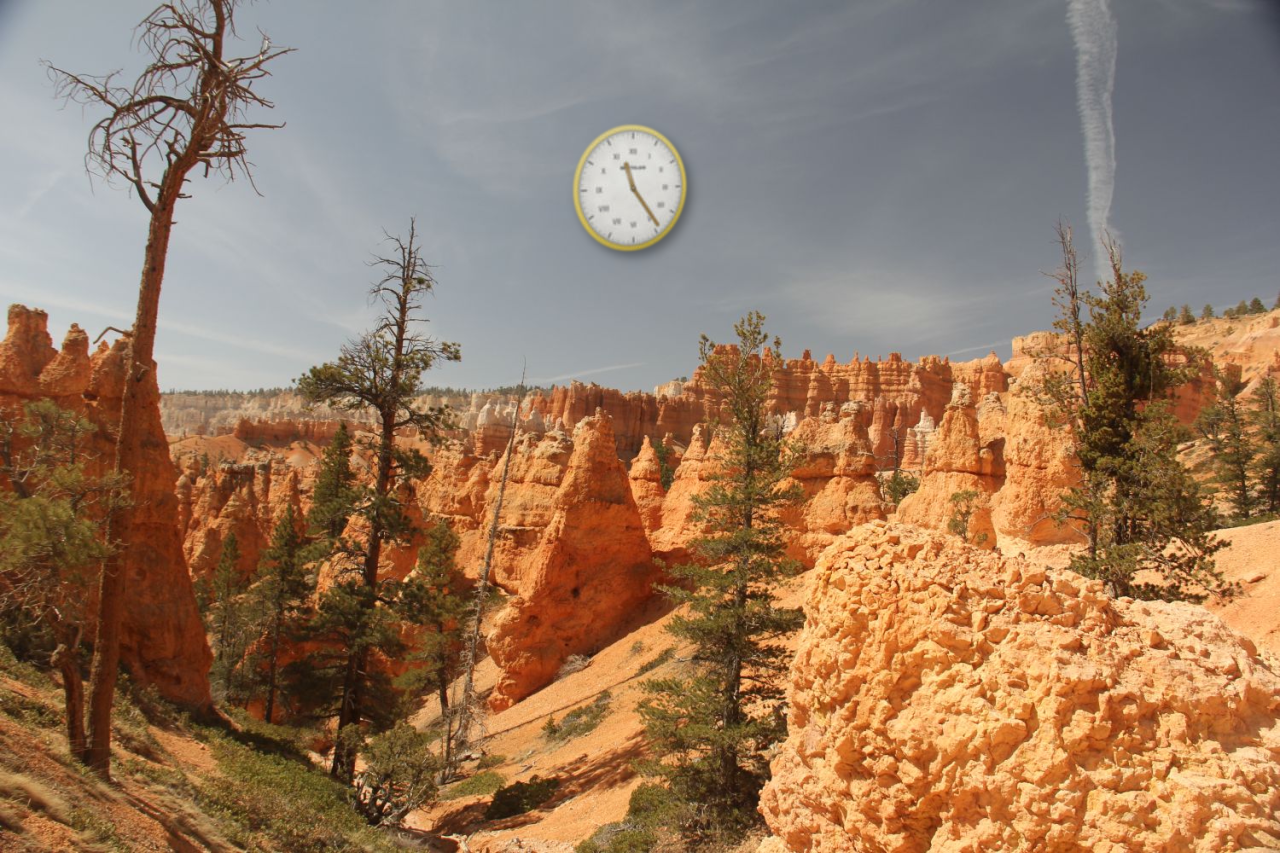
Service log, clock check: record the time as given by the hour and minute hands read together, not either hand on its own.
11:24
